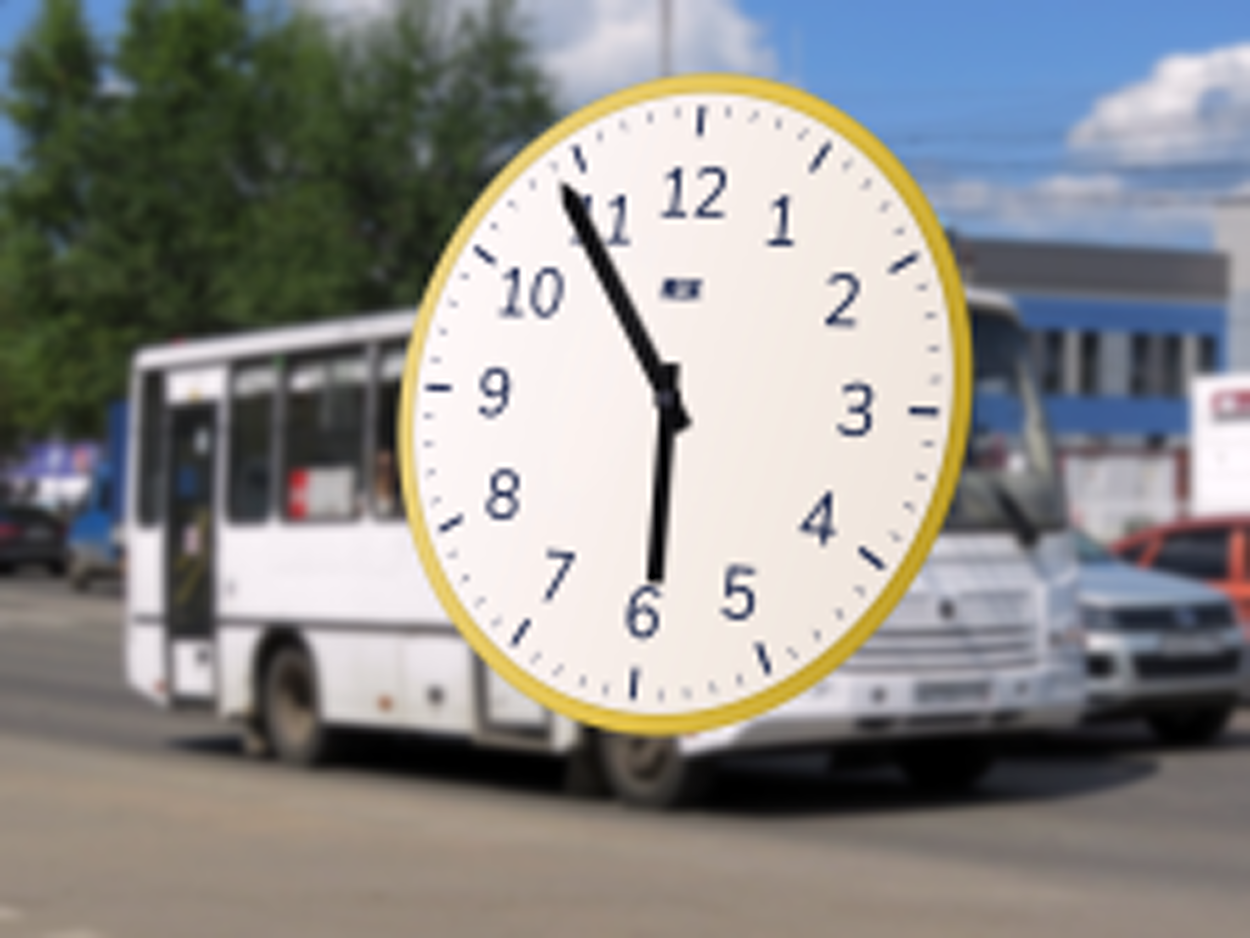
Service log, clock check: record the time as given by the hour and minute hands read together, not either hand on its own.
5:54
